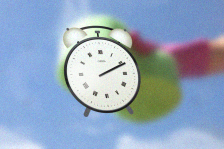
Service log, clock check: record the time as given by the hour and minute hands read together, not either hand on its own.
2:11
